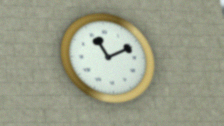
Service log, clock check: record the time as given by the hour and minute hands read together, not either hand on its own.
11:11
